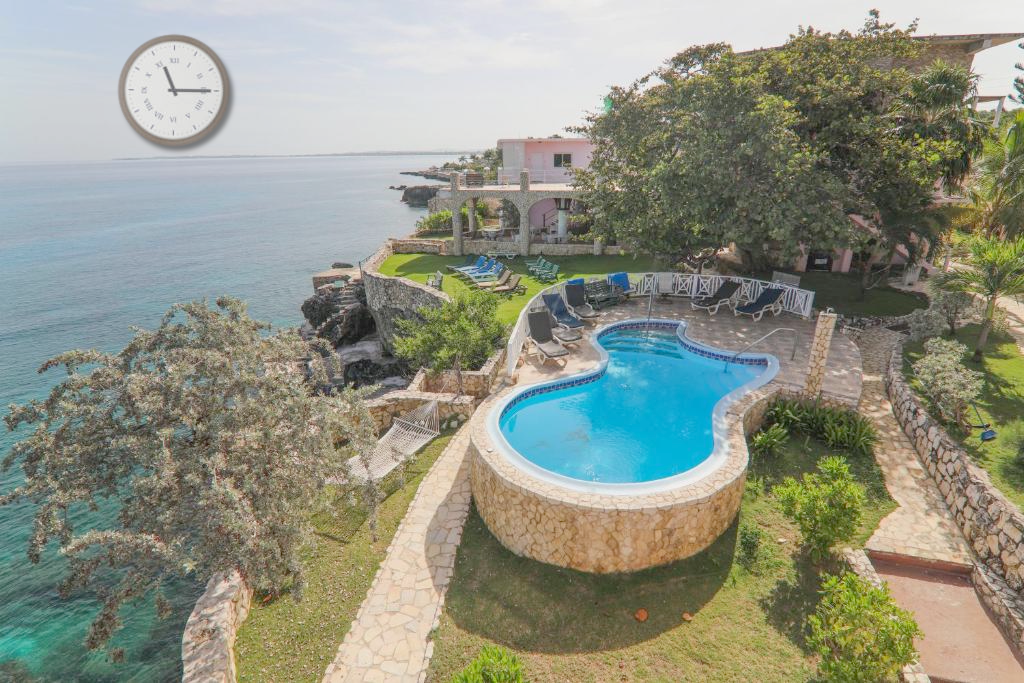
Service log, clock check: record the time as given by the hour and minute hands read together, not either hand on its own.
11:15
